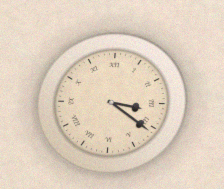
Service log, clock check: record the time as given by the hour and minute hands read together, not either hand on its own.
3:21
